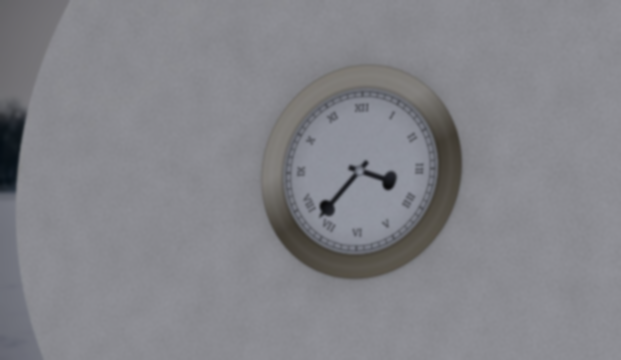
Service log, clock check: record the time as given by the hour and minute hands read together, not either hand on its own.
3:37
